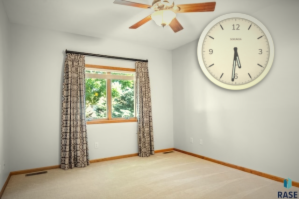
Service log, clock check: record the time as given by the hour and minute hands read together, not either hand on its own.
5:31
